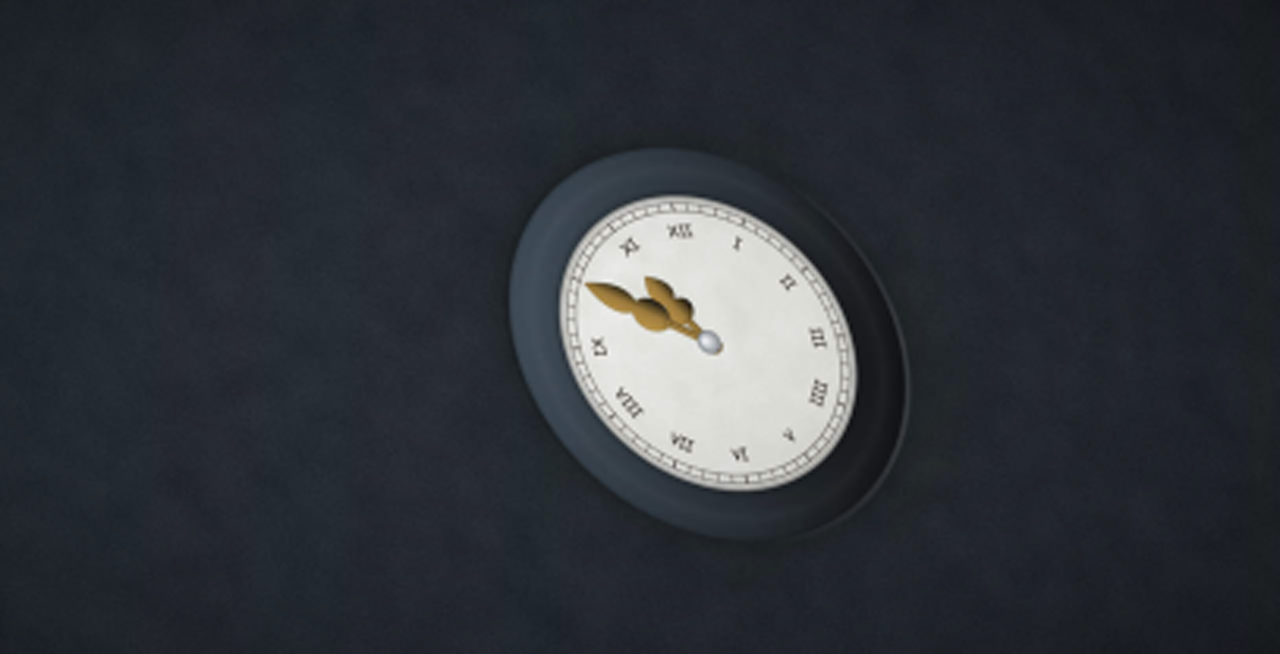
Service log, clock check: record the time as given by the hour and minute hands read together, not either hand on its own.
10:50
